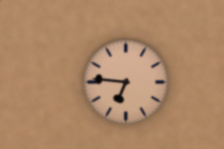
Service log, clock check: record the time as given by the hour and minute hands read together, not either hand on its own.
6:46
